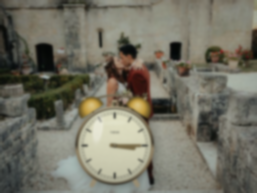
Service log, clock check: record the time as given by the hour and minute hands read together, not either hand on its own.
3:15
